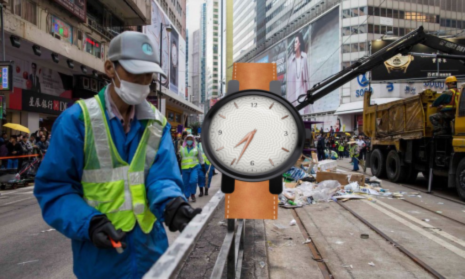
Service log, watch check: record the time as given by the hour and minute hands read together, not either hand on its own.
7:34
